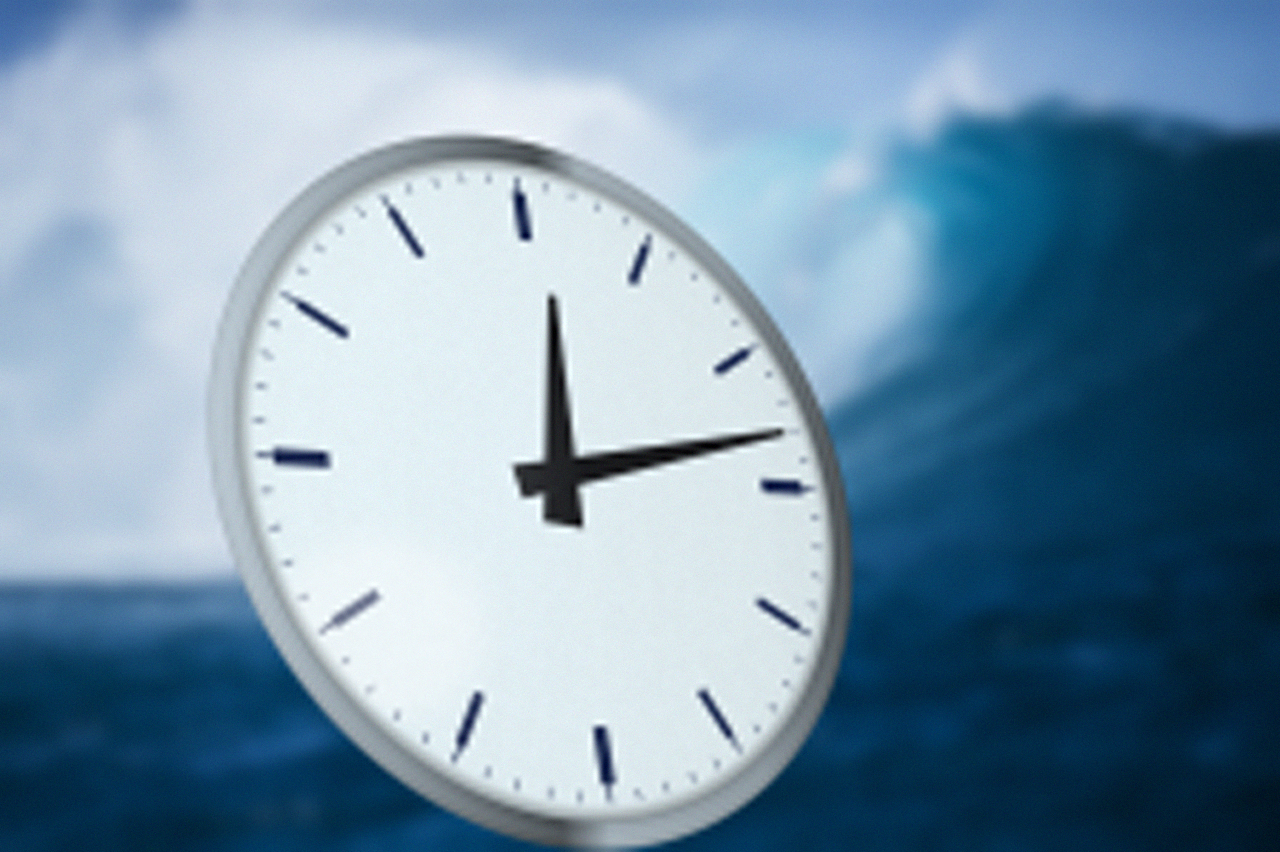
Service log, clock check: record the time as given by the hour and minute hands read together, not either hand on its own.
12:13
